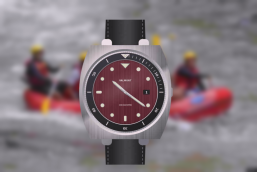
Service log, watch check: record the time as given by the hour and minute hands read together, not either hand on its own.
10:21
